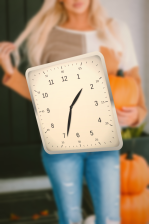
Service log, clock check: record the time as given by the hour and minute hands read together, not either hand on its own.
1:34
